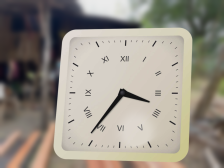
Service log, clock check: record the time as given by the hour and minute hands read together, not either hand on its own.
3:36
